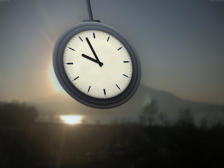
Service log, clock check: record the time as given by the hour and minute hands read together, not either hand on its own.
9:57
